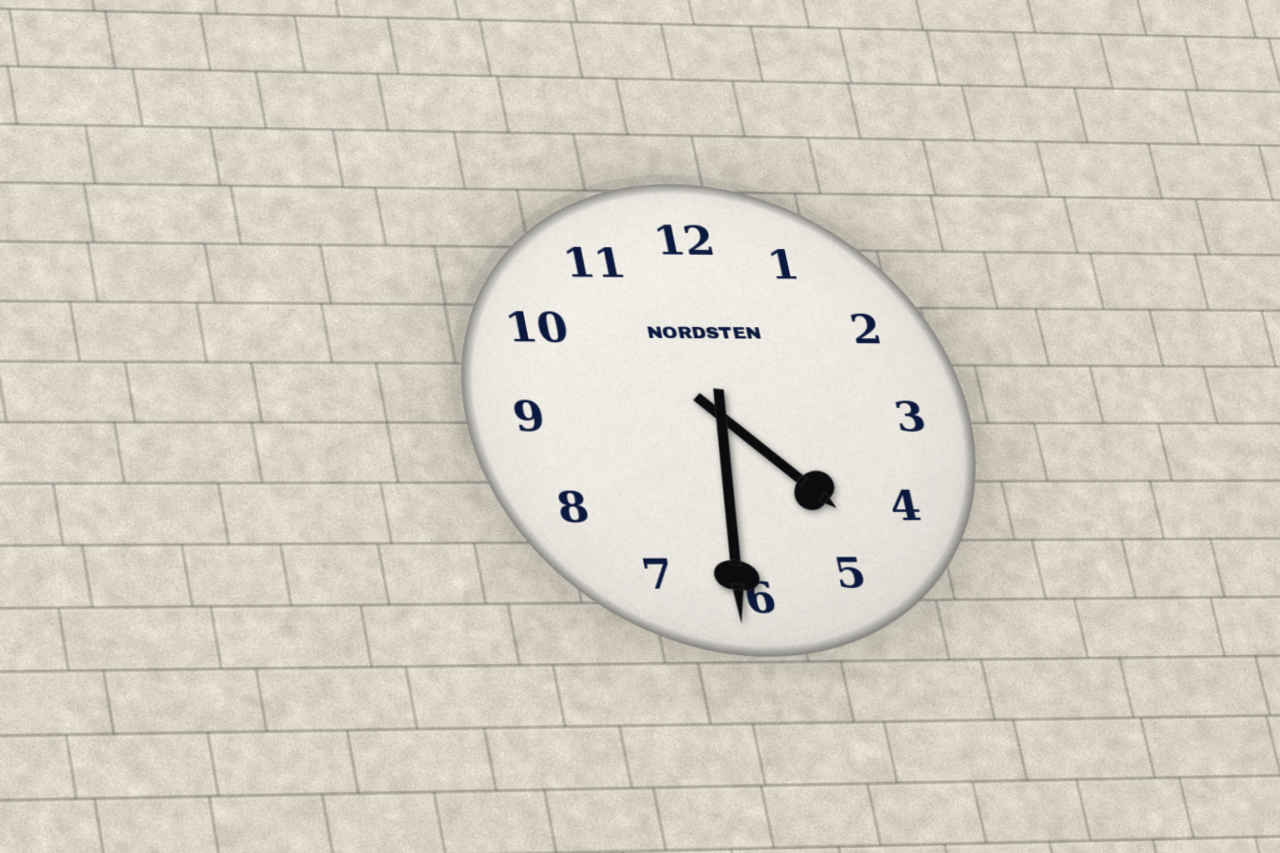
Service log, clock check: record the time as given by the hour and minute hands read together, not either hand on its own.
4:31
